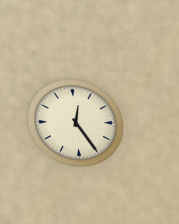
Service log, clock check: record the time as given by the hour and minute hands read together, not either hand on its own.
12:25
